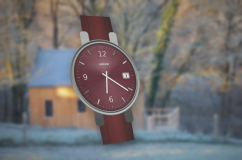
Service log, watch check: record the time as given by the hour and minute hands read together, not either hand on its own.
6:21
